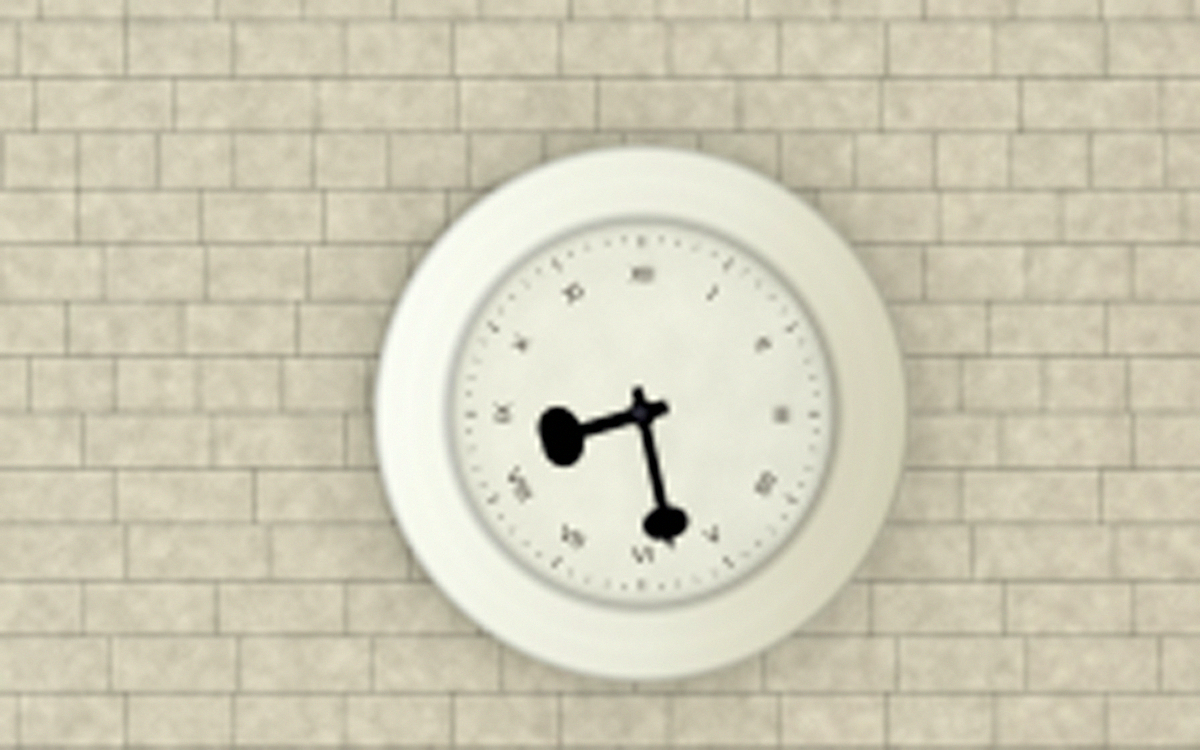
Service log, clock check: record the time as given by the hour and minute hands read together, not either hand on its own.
8:28
